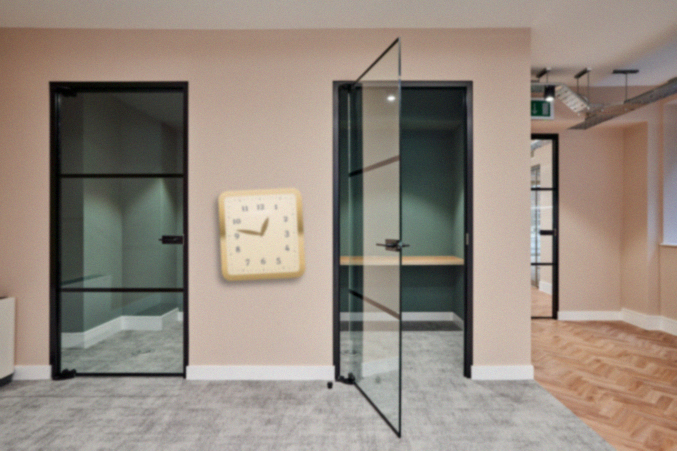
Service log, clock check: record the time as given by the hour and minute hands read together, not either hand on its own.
12:47
